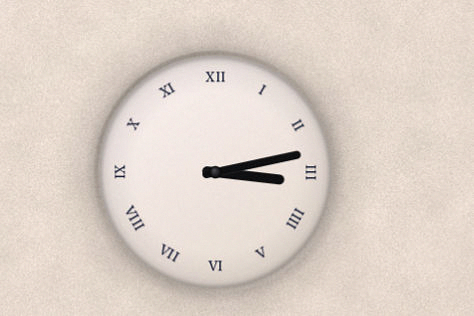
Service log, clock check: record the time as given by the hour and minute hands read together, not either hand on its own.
3:13
